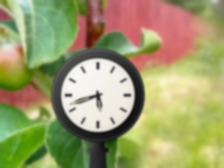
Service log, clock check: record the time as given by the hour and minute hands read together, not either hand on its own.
5:42
